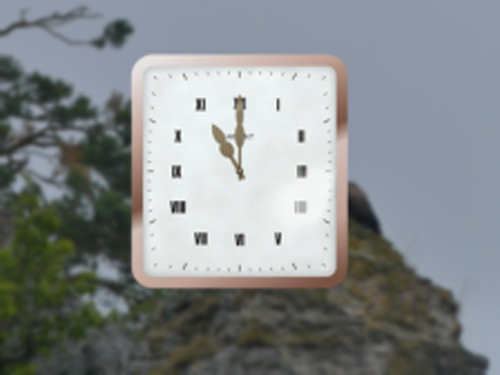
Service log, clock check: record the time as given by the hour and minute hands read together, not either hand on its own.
11:00
